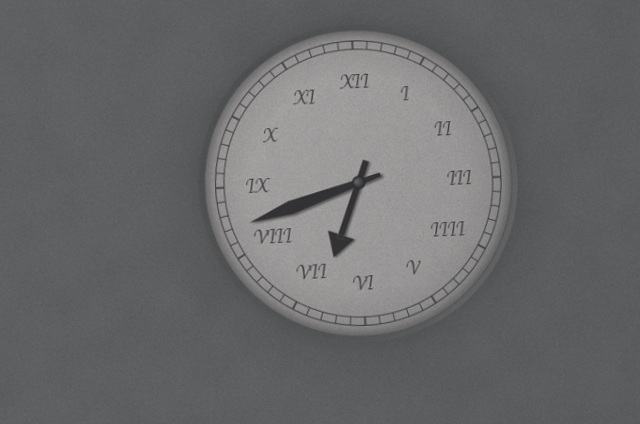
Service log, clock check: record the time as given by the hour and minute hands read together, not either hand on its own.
6:42
